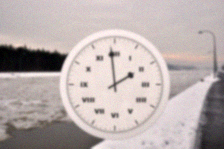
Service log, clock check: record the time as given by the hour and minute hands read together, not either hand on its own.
1:59
